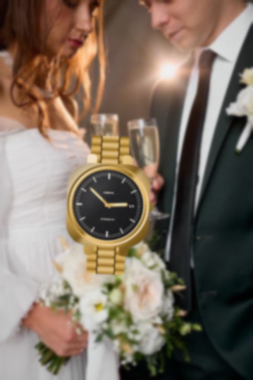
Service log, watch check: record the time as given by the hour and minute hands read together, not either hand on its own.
2:52
